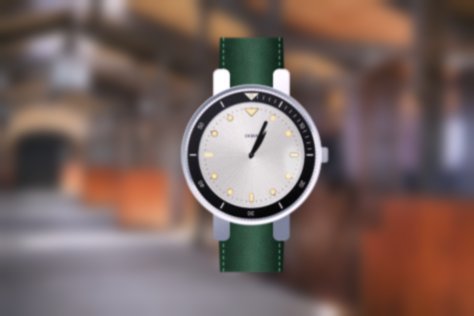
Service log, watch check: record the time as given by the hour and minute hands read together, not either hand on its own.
1:04
